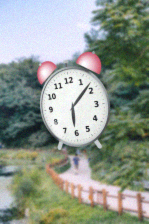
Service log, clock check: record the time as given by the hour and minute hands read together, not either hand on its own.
6:08
